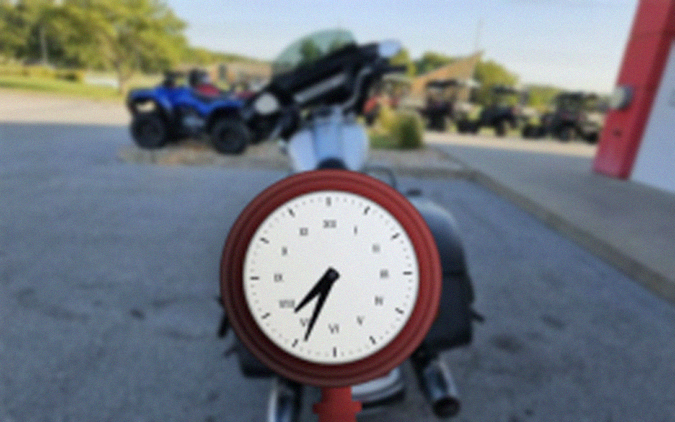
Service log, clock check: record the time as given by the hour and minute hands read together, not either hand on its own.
7:34
